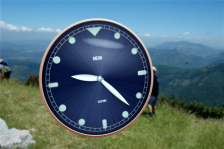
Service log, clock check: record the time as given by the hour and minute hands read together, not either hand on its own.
9:23
